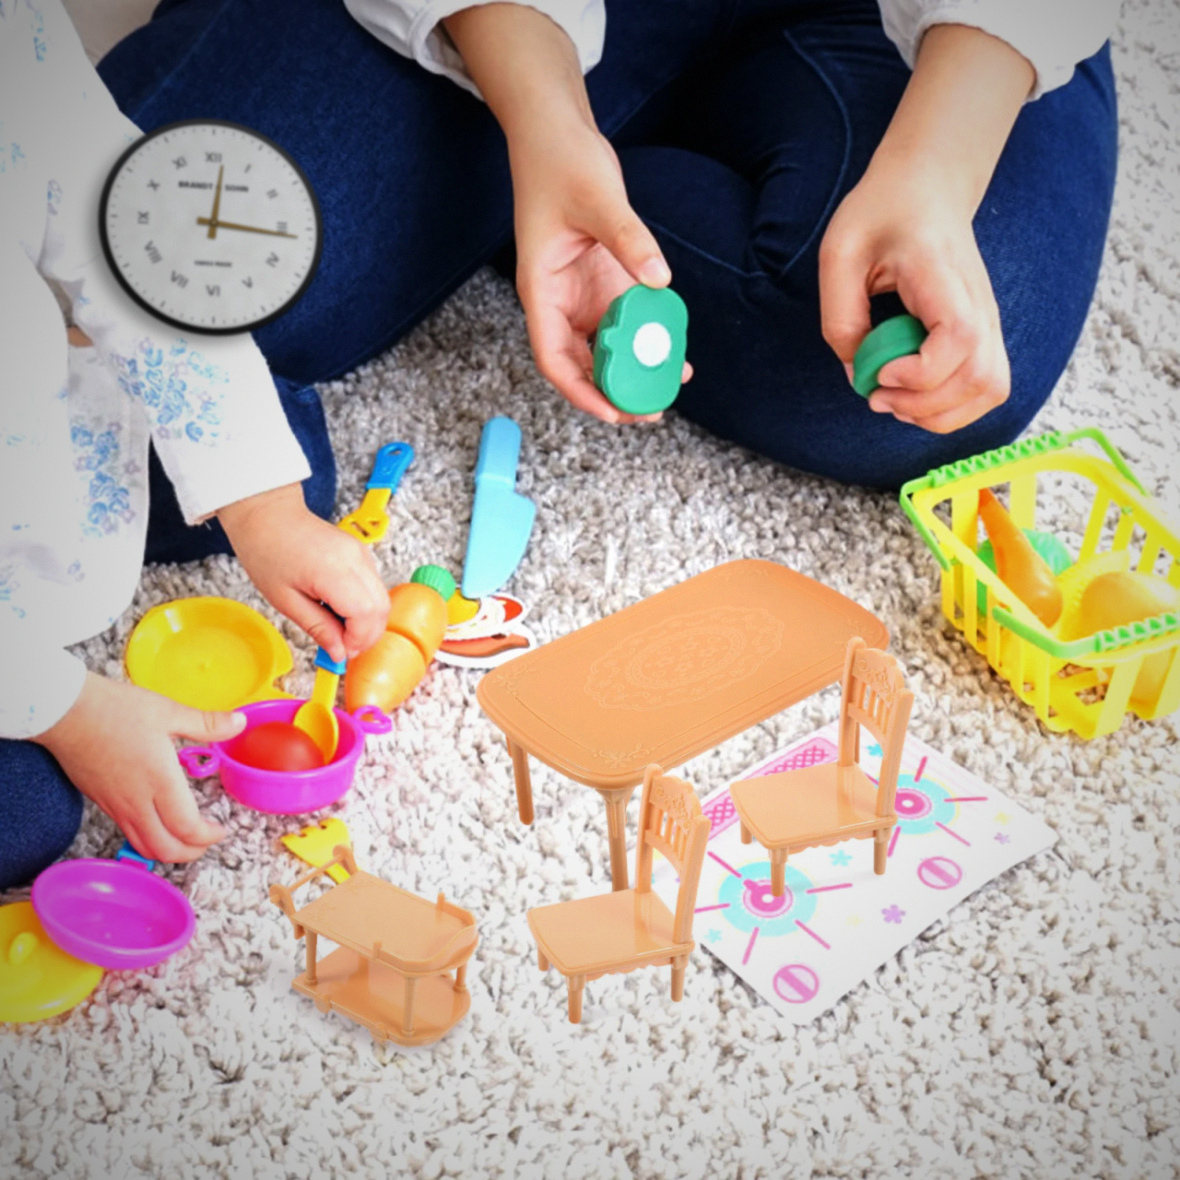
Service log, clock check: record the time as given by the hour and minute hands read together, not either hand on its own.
12:16
